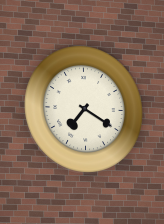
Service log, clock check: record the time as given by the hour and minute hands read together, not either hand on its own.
7:20
